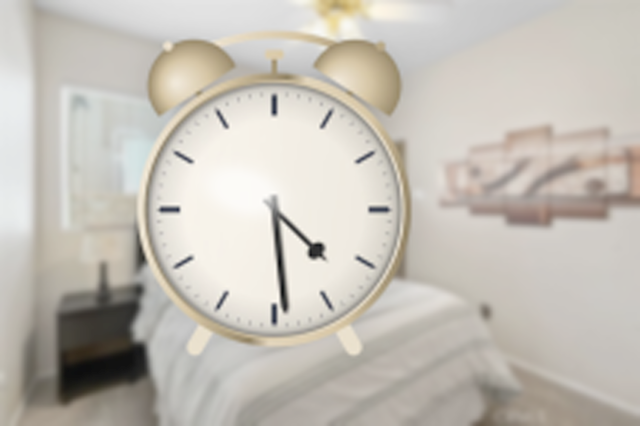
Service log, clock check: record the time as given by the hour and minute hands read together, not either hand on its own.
4:29
